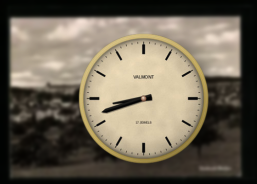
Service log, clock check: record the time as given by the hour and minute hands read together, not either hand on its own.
8:42
